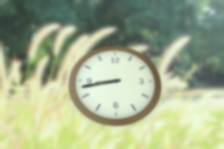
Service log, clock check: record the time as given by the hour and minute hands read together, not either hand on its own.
8:43
